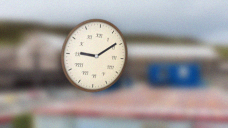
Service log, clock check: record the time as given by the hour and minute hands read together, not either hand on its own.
9:09
